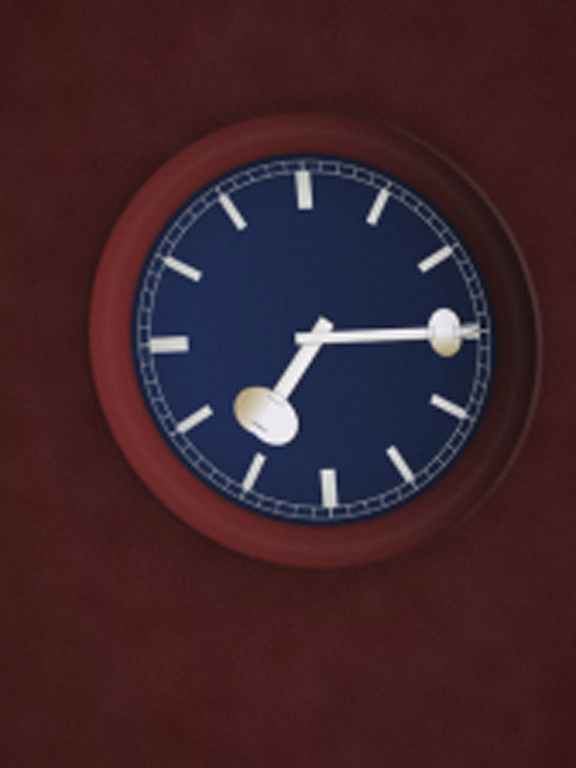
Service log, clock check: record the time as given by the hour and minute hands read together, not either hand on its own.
7:15
